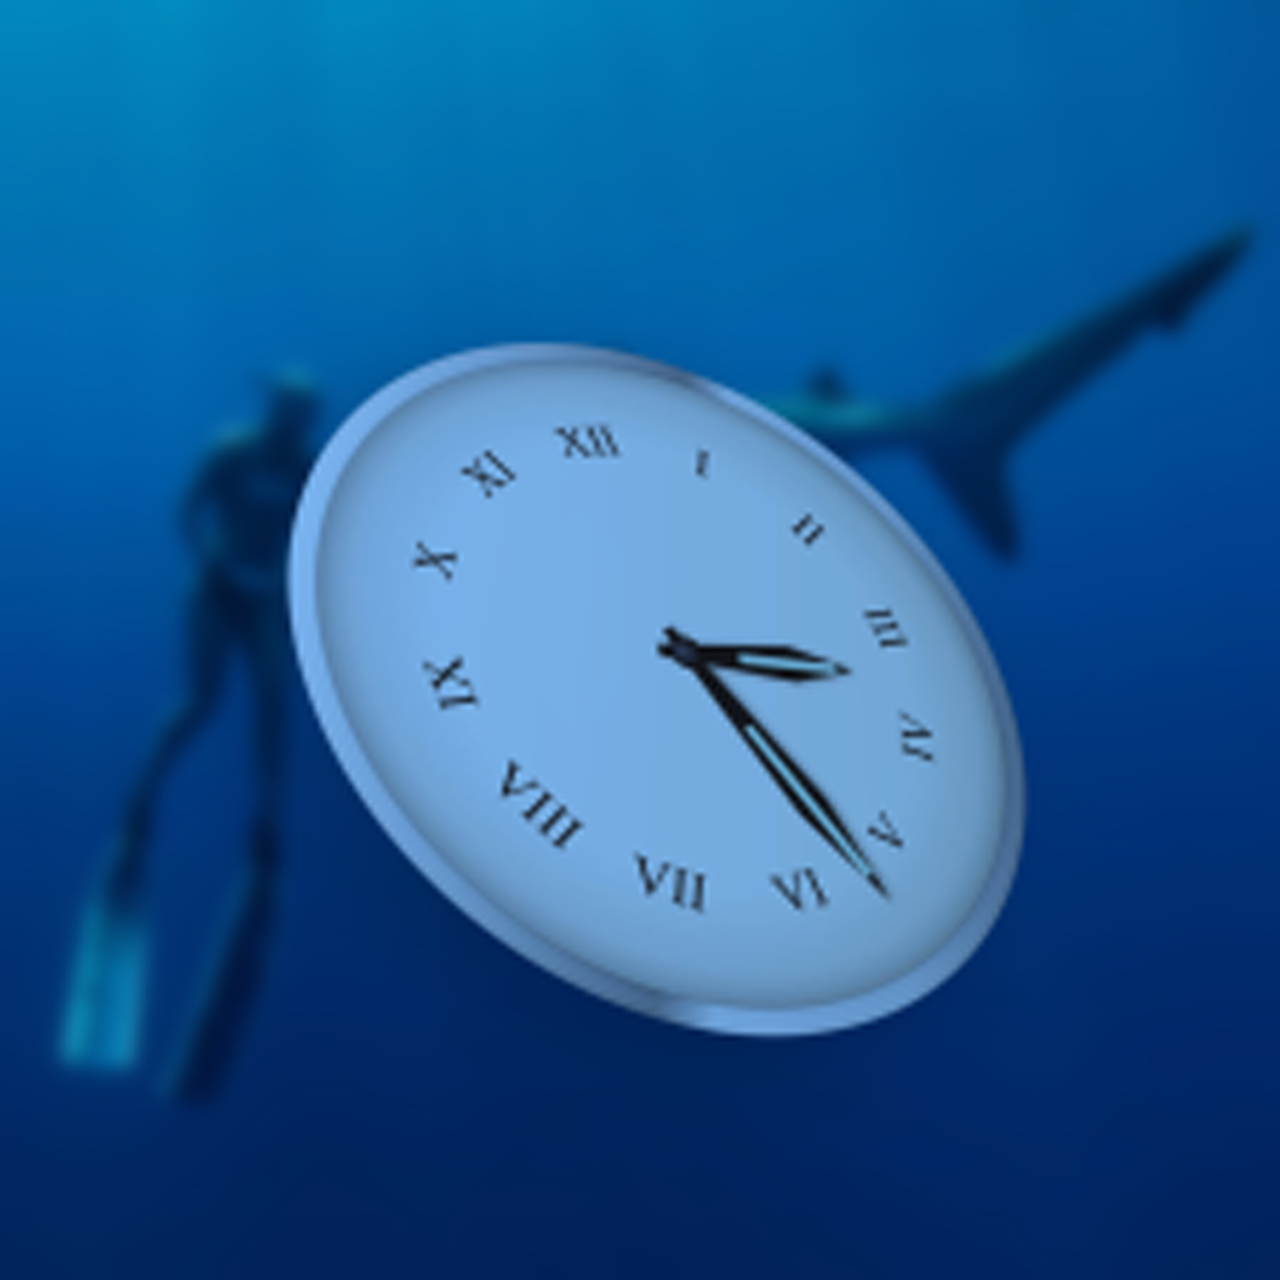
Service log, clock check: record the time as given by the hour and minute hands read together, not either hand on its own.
3:27
